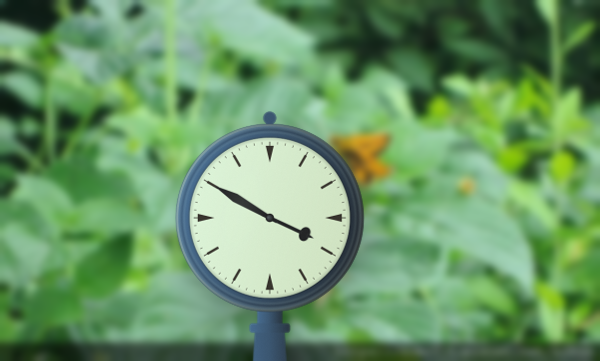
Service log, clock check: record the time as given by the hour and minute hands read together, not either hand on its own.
3:50
